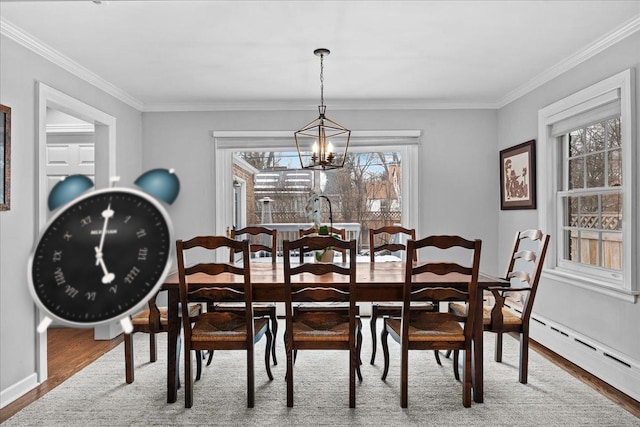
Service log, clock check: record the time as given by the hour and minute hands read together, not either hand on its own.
5:00
